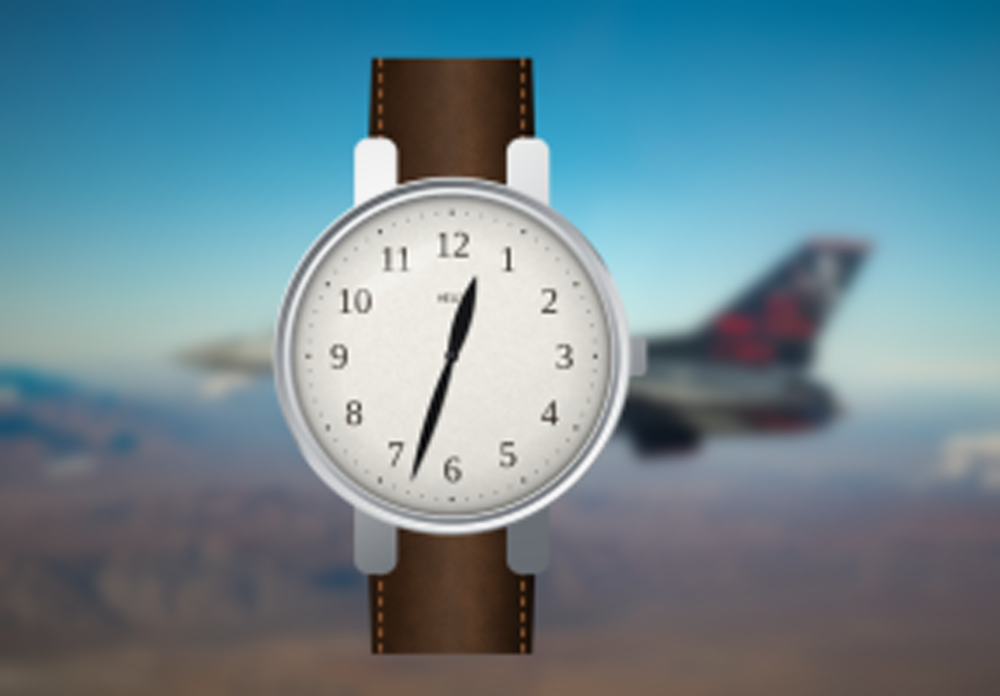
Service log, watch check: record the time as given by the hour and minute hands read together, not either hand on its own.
12:33
